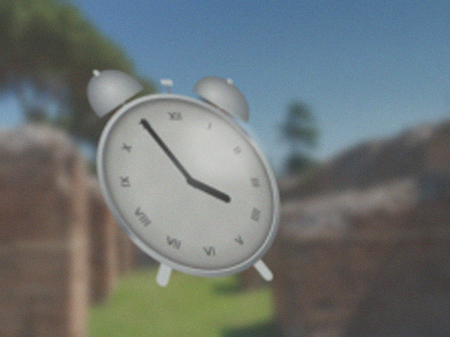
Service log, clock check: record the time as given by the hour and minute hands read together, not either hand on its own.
3:55
